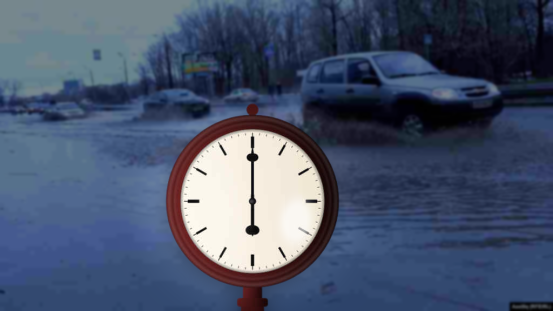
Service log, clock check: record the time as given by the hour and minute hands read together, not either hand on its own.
6:00
